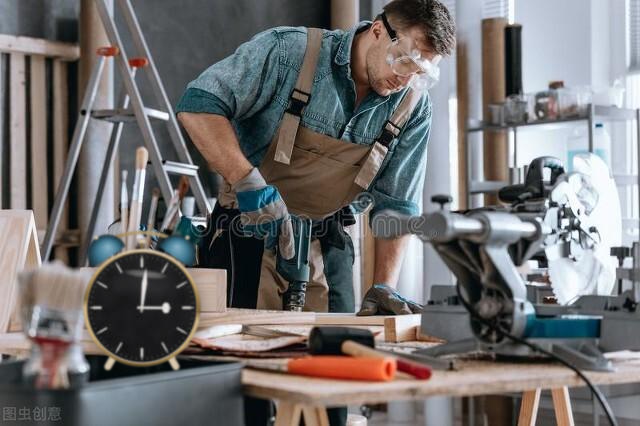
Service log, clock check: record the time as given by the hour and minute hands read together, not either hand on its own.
3:01
